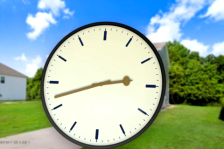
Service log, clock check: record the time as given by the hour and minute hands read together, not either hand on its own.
2:42
